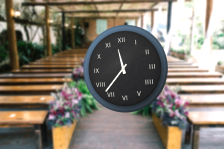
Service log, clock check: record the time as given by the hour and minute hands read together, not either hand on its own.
11:37
